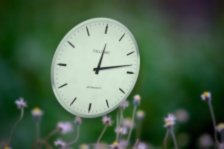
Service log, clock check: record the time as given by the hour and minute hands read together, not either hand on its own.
12:13
